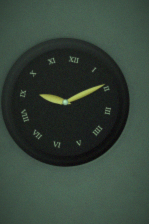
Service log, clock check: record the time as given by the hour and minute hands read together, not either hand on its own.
9:09
